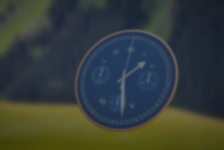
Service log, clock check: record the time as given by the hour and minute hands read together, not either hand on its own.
1:28
